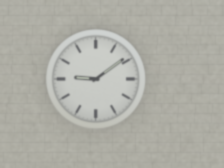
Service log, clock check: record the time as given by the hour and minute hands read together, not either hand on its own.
9:09
